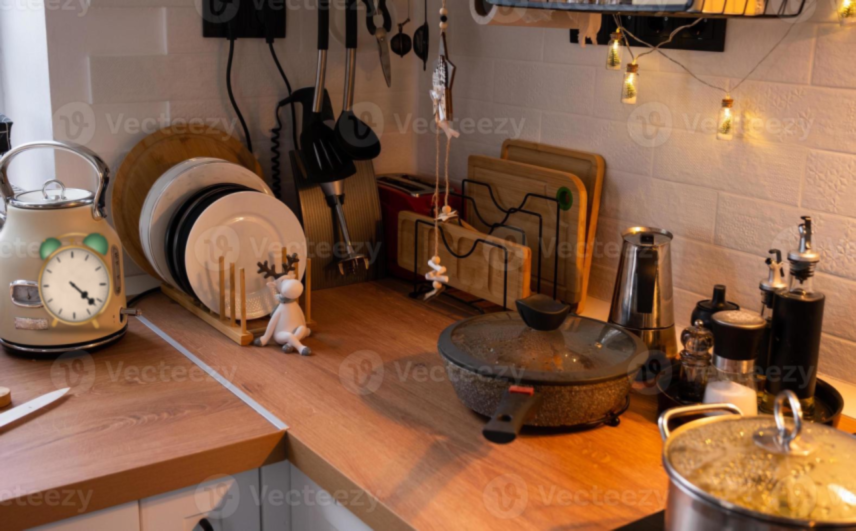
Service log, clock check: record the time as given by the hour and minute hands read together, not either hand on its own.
4:22
